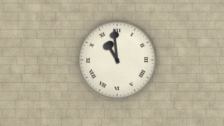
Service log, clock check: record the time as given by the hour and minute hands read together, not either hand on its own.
10:59
